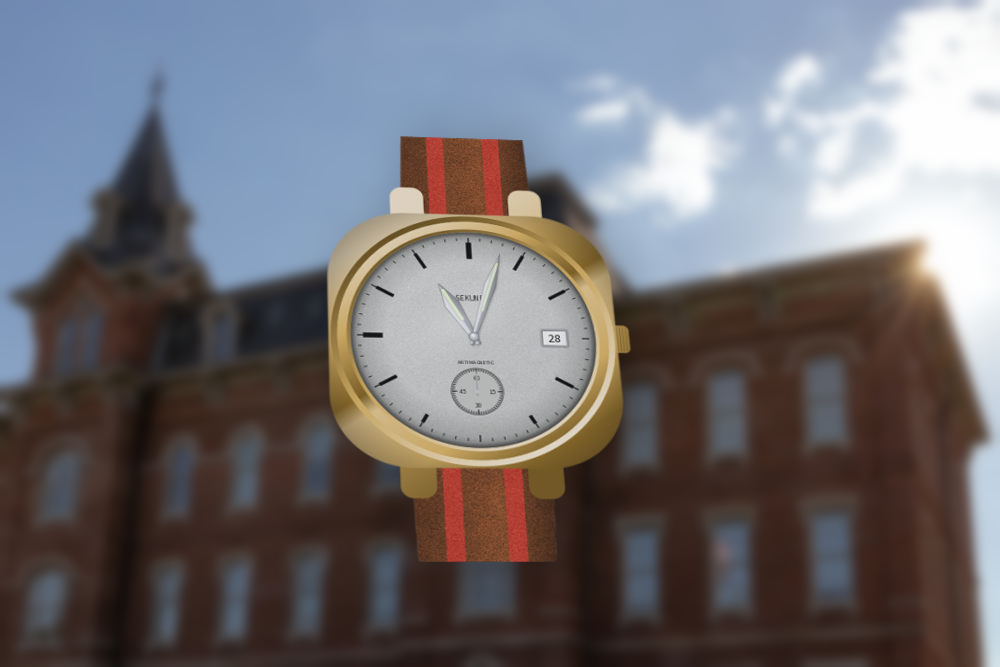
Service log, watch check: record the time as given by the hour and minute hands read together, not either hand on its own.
11:03
